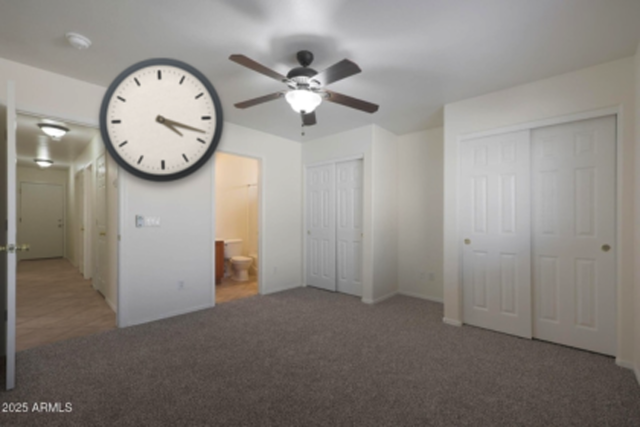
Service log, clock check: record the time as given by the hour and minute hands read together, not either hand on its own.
4:18
